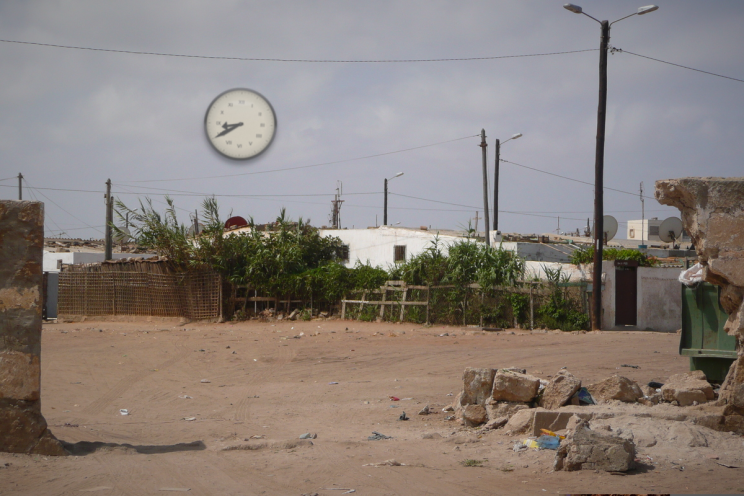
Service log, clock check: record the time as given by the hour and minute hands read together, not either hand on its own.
8:40
